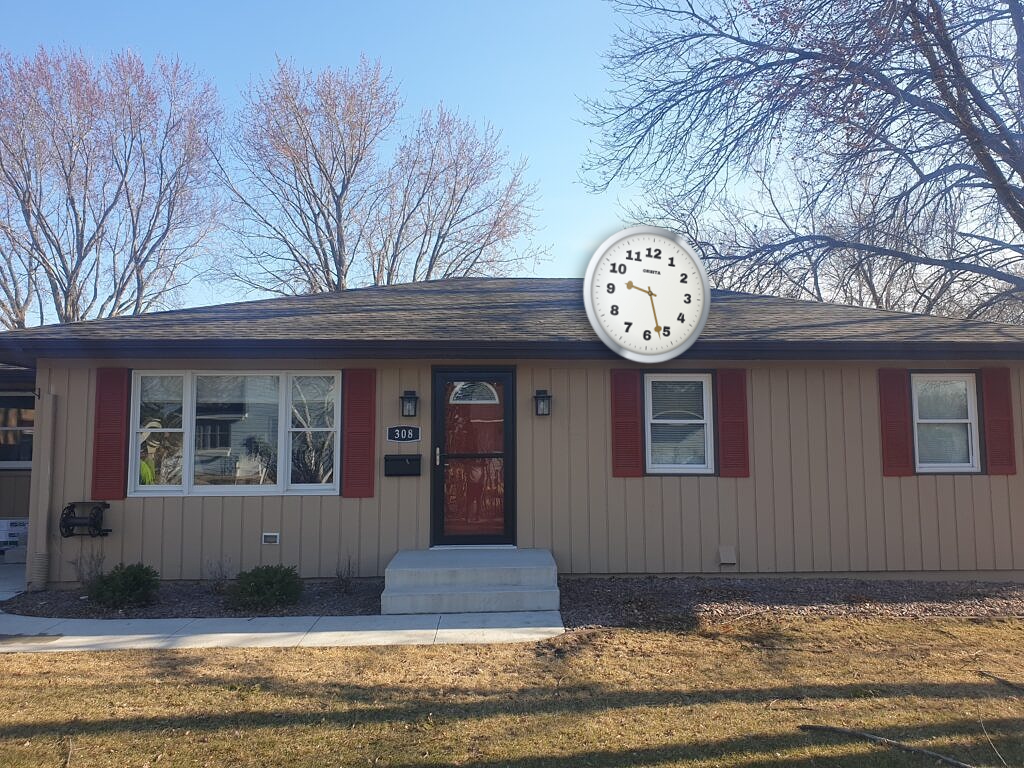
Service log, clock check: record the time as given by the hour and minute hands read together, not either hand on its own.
9:27
